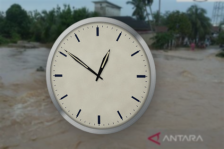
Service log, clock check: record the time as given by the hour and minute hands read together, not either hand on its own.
12:51
